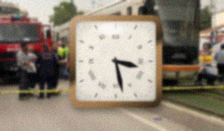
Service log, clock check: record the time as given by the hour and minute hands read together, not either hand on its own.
3:28
